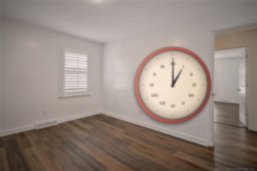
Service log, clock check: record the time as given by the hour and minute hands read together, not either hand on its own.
1:00
